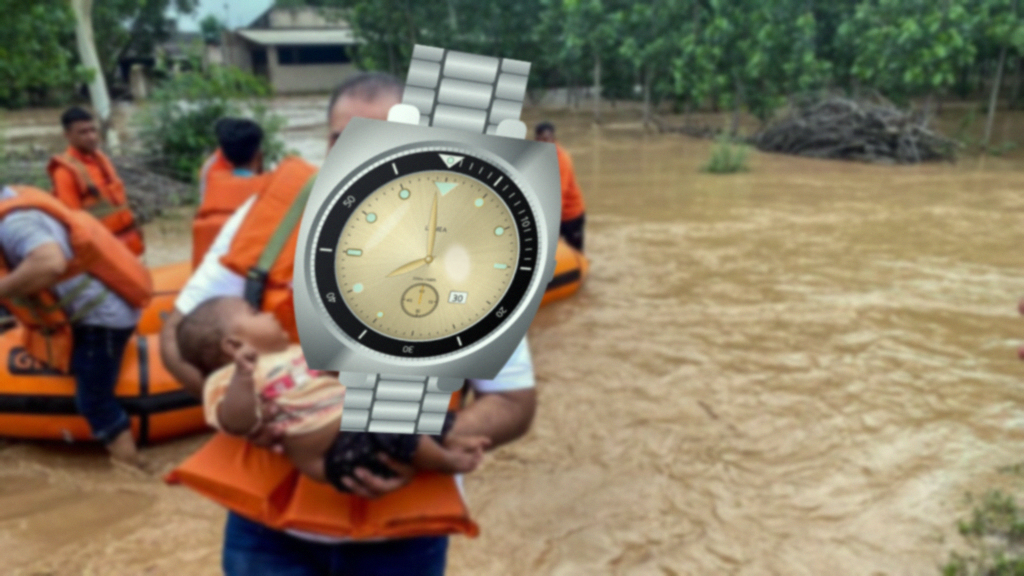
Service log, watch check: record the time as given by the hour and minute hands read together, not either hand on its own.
7:59
